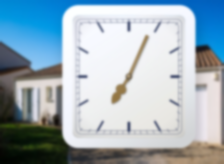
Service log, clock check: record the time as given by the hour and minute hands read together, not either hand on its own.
7:04
